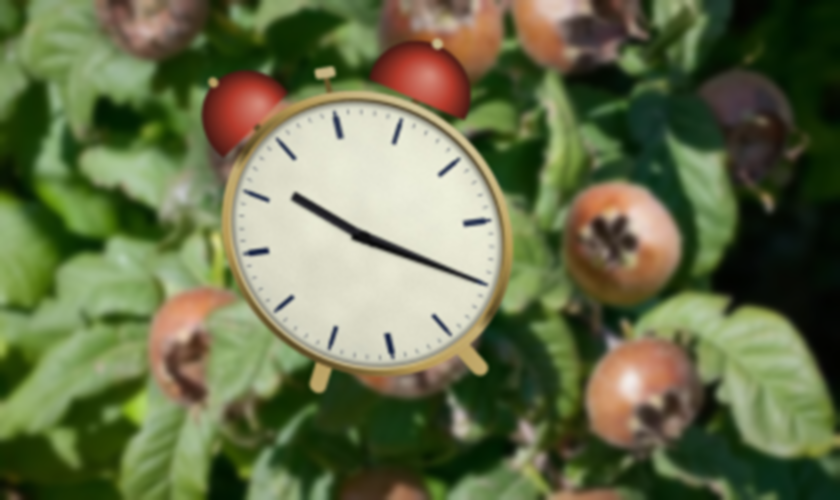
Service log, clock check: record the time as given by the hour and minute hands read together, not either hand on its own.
10:20
